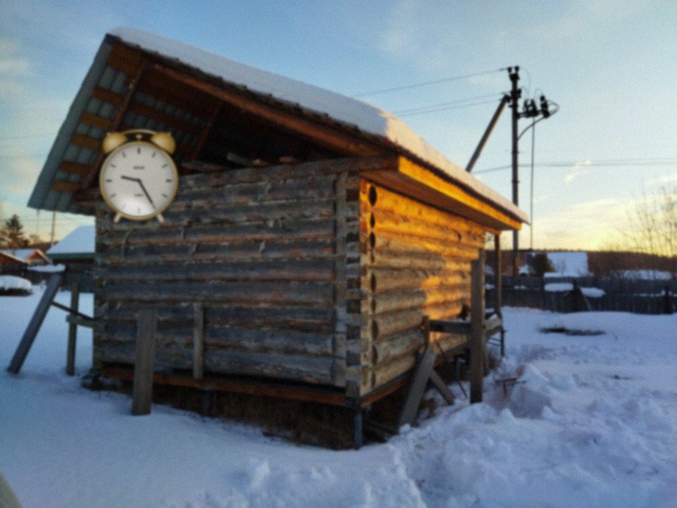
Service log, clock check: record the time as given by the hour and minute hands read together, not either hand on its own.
9:25
